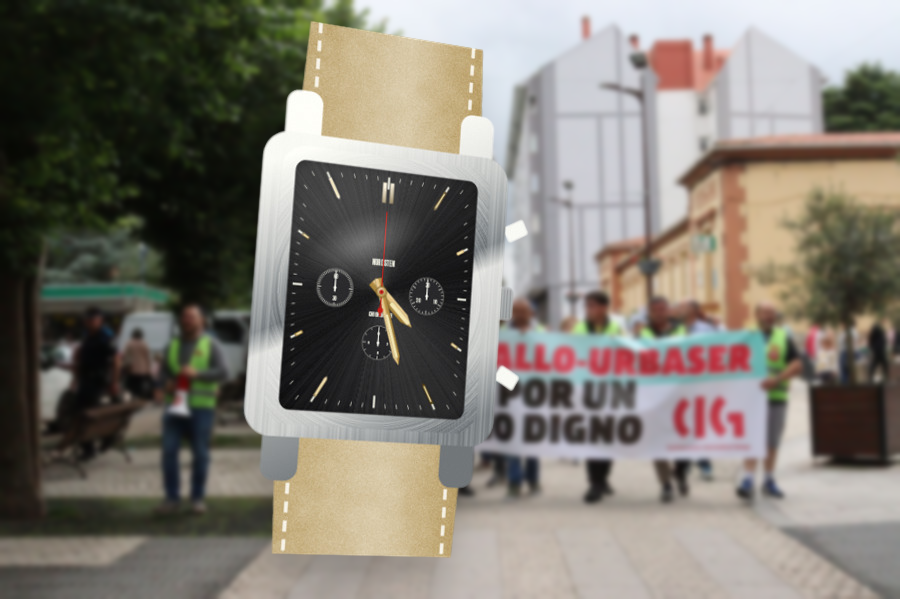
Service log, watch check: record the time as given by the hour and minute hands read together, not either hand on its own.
4:27
